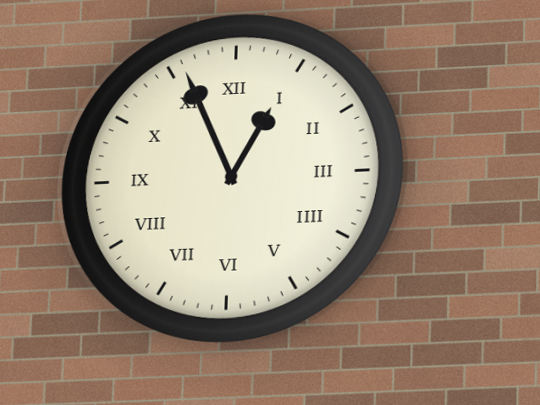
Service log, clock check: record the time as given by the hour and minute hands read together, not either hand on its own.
12:56
